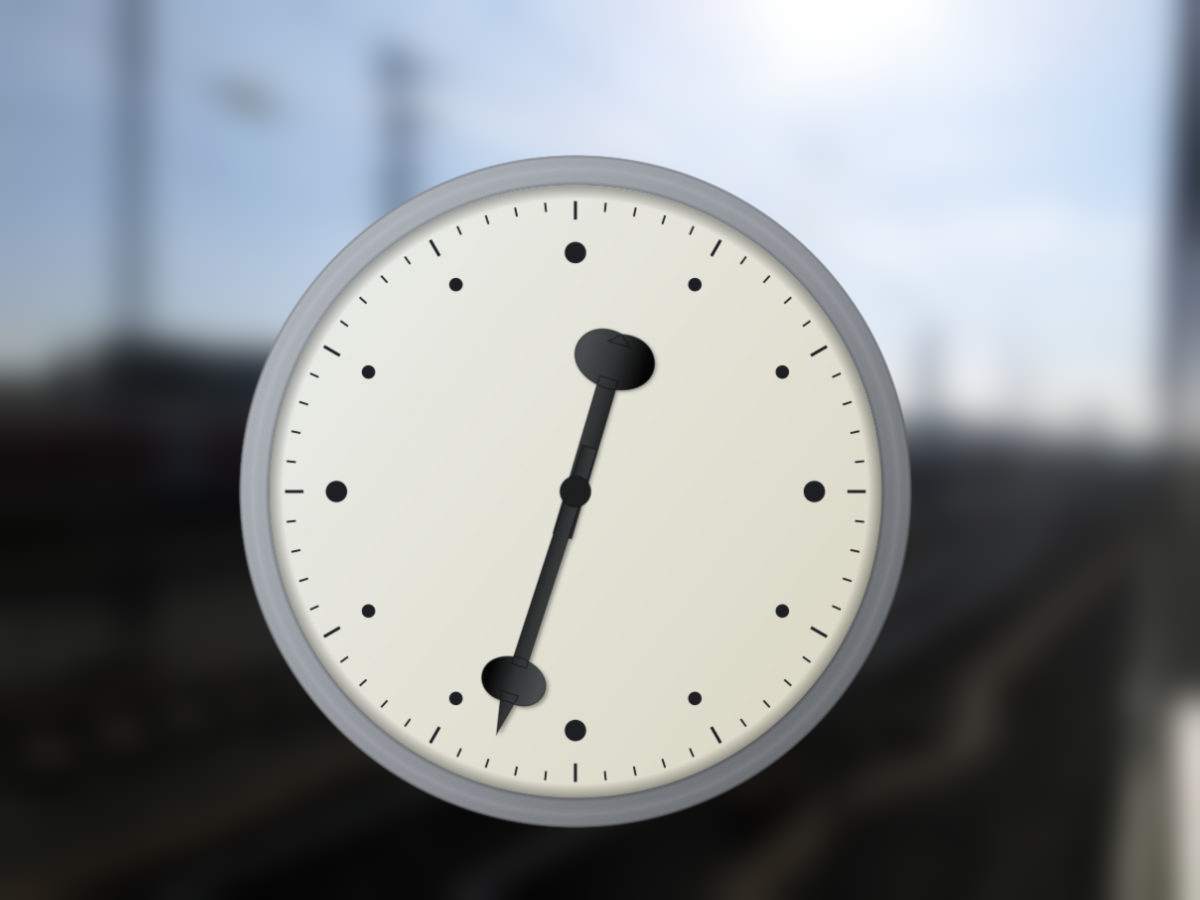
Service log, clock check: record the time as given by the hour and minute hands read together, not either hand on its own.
12:33
